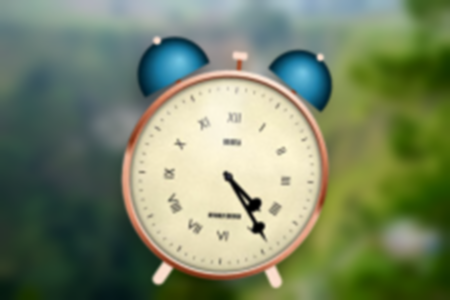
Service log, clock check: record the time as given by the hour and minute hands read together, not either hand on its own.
4:24
